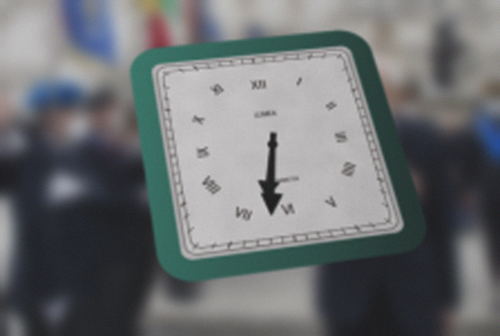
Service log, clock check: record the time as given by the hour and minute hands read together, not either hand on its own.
6:32
